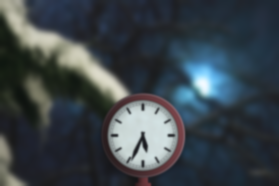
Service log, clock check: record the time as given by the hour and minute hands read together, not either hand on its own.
5:34
